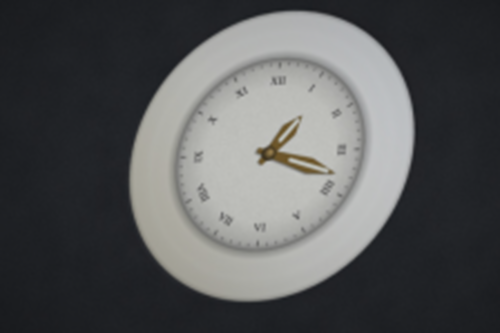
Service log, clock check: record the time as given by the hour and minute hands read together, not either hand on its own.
1:18
